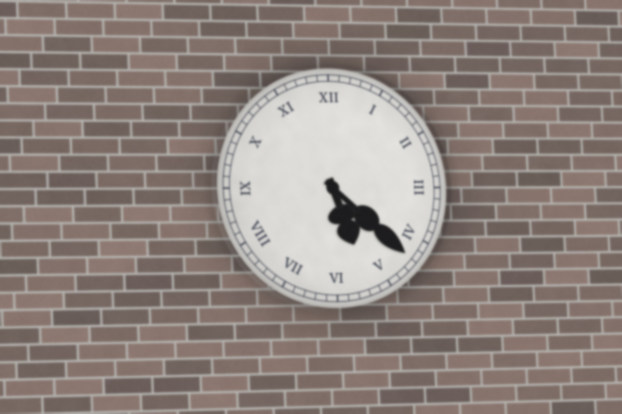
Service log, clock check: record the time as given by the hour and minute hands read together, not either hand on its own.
5:22
